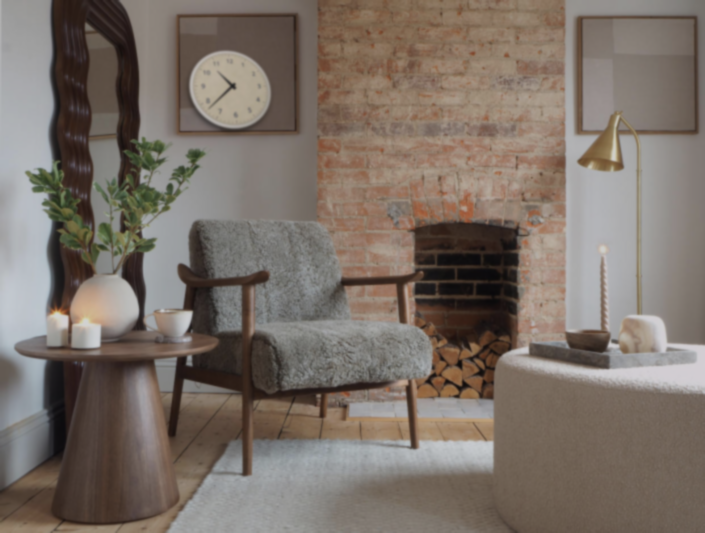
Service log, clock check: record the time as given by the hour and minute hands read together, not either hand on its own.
10:38
